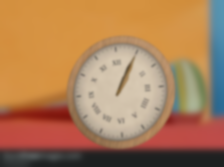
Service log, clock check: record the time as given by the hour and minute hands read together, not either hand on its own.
1:05
